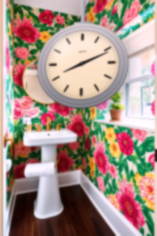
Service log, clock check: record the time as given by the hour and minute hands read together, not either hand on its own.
8:11
